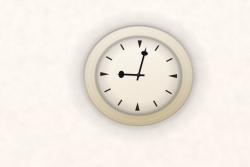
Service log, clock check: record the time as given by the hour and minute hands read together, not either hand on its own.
9:02
